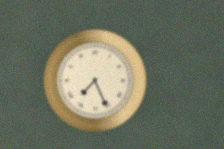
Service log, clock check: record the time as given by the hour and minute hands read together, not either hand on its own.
7:26
